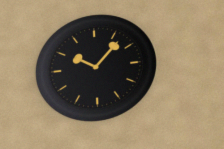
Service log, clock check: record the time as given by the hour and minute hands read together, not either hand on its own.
10:07
